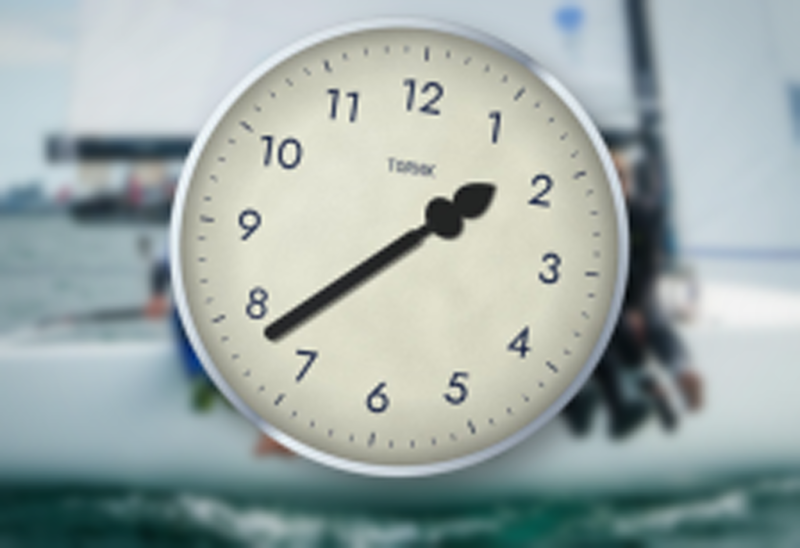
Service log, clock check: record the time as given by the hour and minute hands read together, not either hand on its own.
1:38
